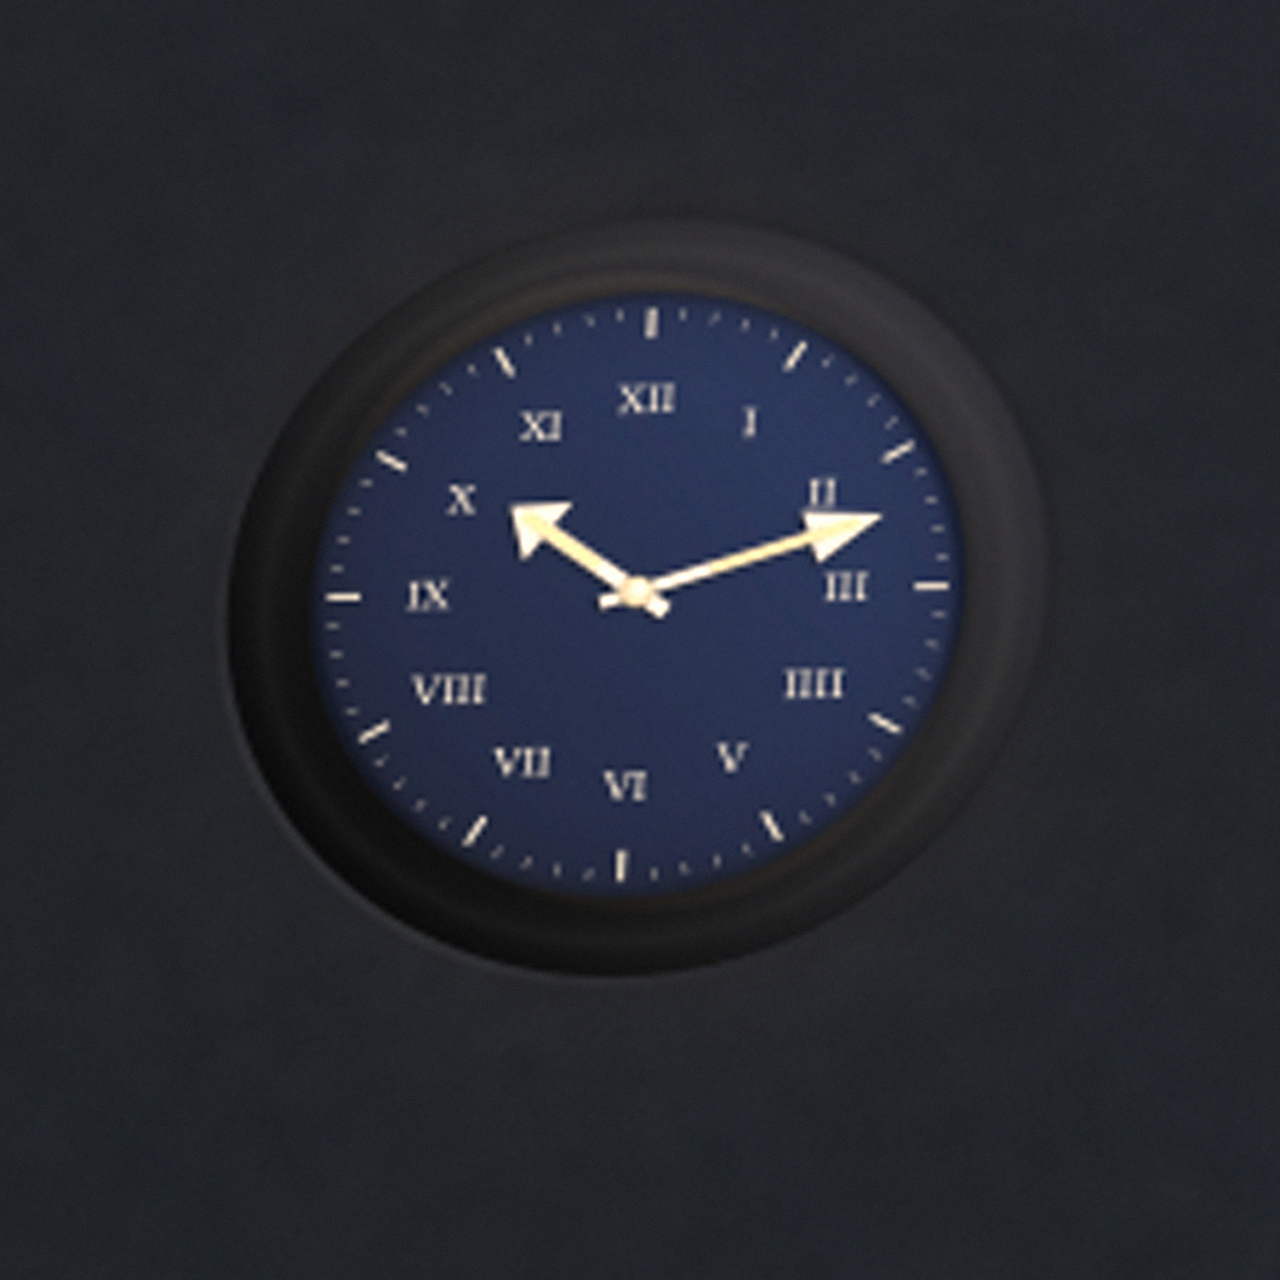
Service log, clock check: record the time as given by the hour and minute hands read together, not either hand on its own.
10:12
